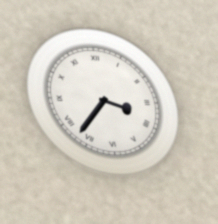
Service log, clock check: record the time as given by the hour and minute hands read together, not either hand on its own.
3:37
